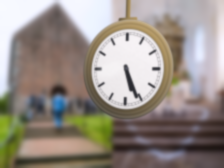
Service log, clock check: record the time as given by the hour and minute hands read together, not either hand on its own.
5:26
